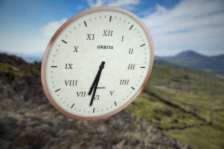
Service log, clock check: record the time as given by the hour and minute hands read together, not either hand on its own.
6:31
